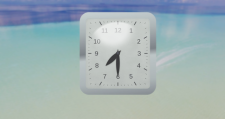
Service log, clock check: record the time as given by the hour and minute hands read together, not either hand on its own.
7:30
